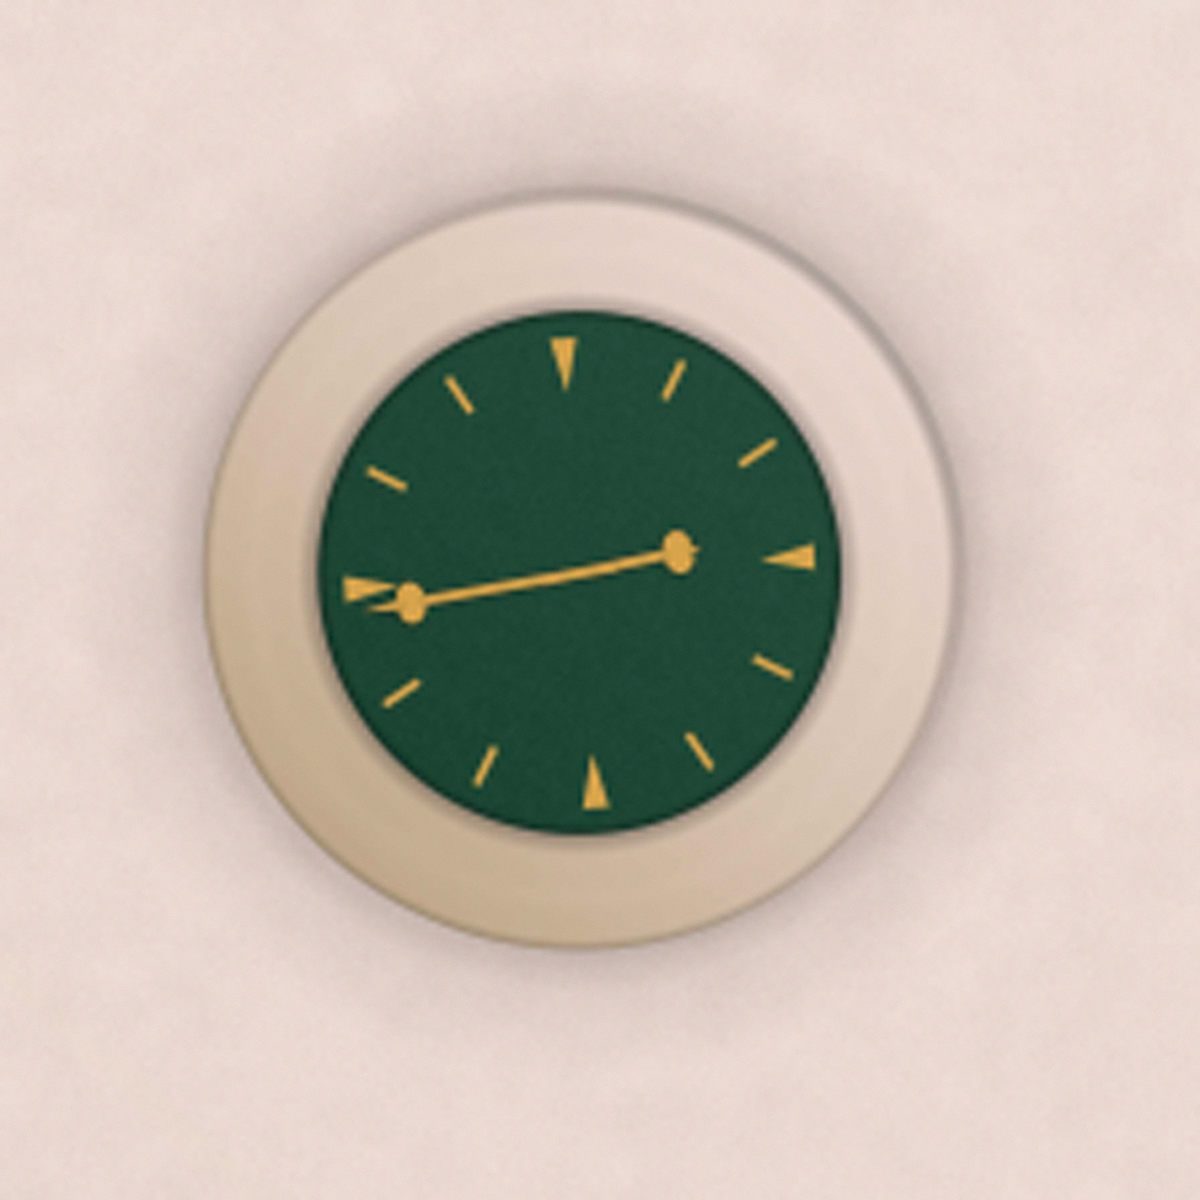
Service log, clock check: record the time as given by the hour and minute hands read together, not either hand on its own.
2:44
